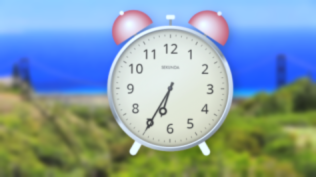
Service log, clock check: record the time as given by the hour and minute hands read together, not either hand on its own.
6:35
